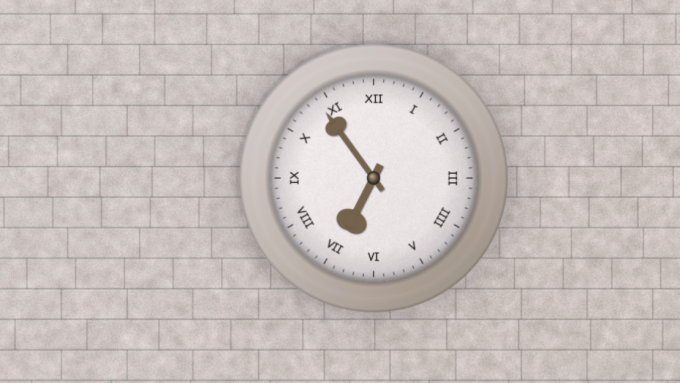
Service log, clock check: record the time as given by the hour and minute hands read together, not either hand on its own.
6:54
